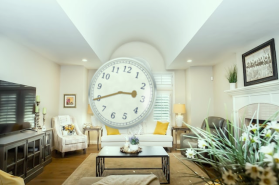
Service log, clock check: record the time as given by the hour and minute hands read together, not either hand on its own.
2:40
